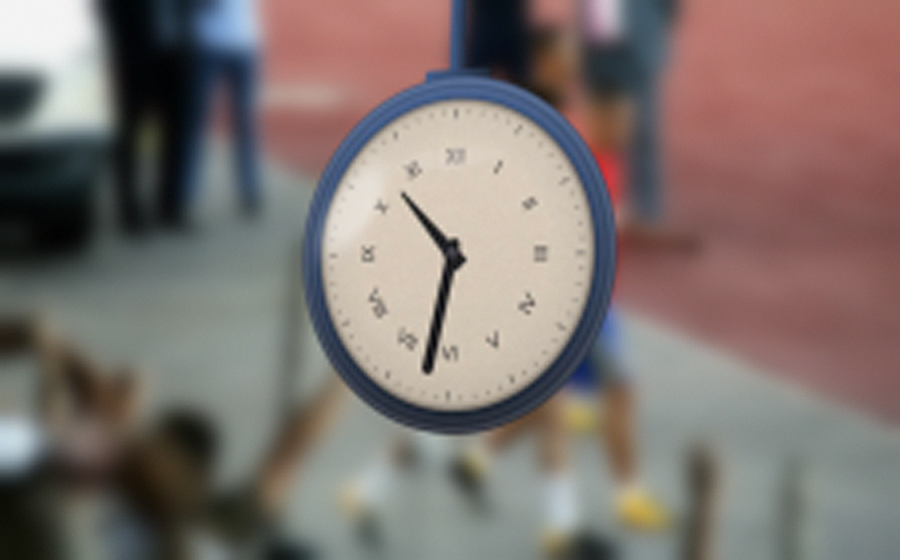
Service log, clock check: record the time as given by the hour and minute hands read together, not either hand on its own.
10:32
